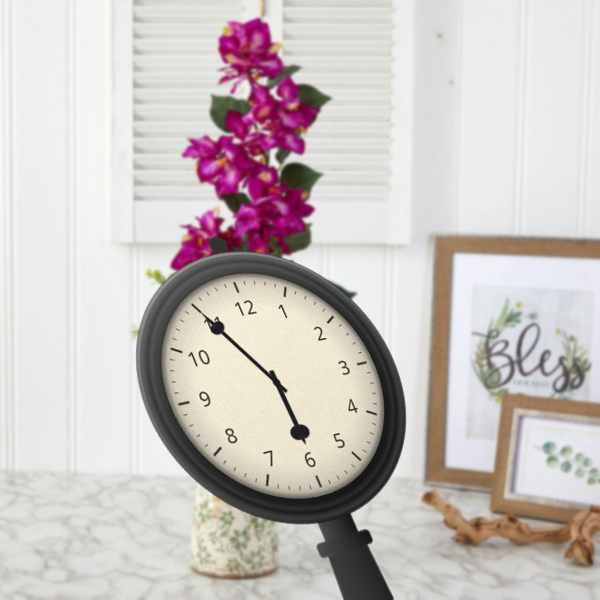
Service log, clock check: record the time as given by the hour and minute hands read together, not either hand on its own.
5:55
